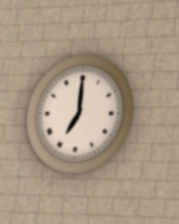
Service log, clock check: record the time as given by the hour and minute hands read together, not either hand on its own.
7:00
